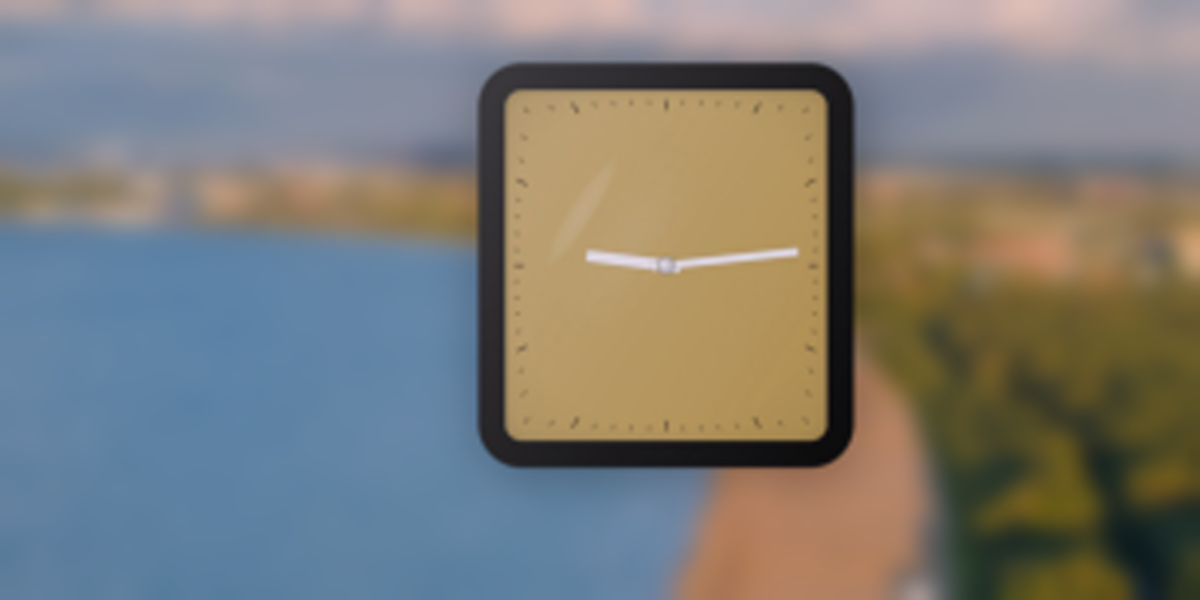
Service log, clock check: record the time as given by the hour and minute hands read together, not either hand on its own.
9:14
